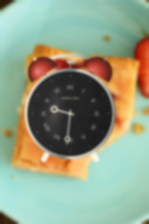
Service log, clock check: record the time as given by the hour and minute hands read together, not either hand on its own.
9:31
